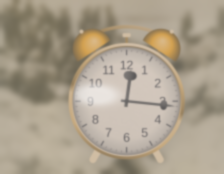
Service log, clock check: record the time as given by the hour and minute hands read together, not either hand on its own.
12:16
